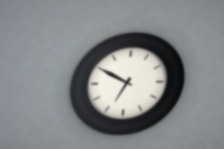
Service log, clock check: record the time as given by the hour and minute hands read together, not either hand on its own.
6:50
